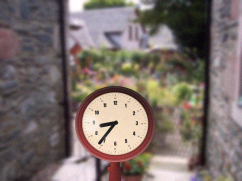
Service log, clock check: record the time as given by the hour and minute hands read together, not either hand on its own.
8:36
